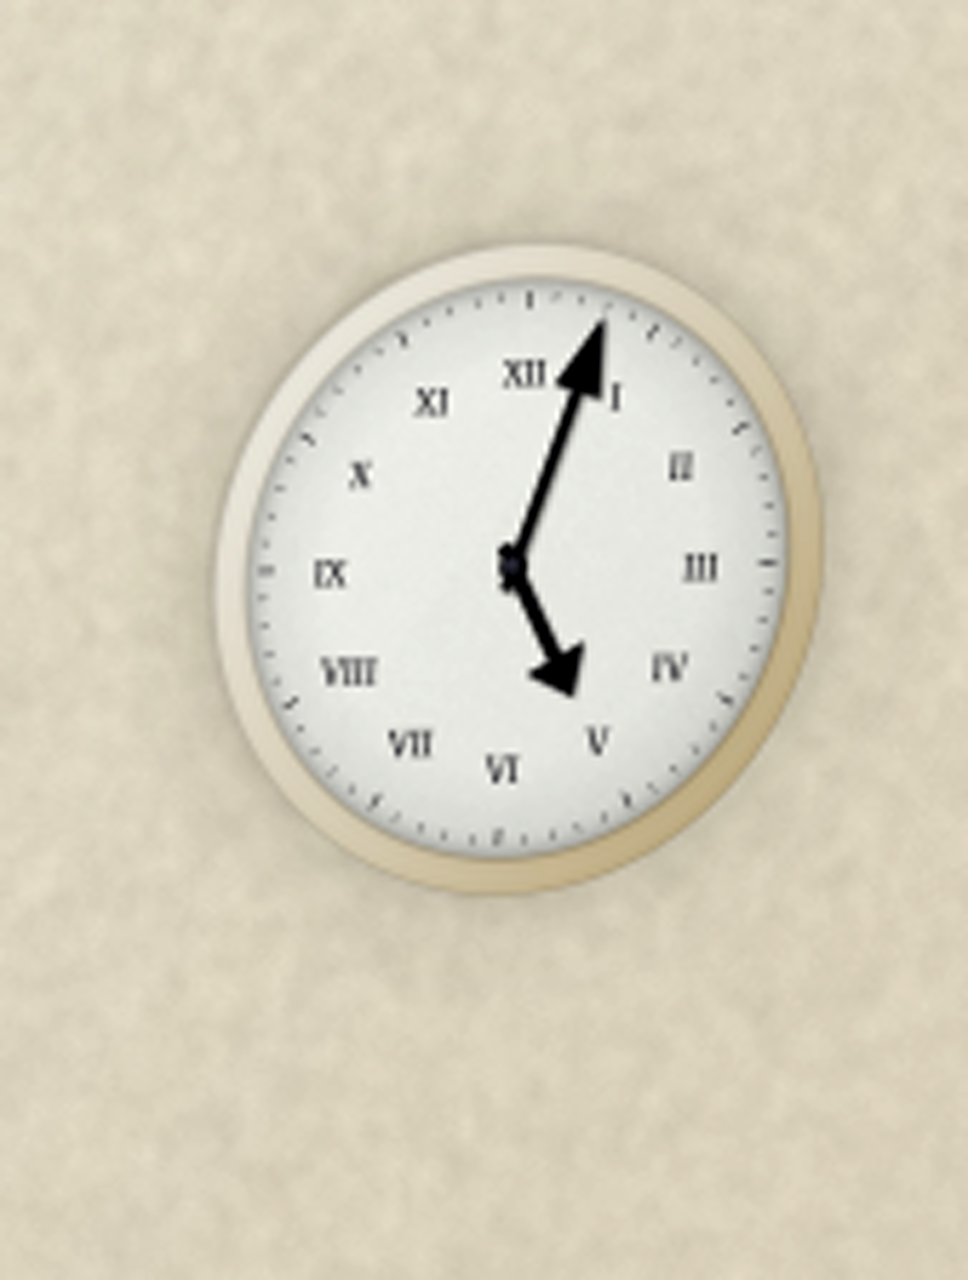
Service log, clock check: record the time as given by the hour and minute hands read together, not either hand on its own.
5:03
